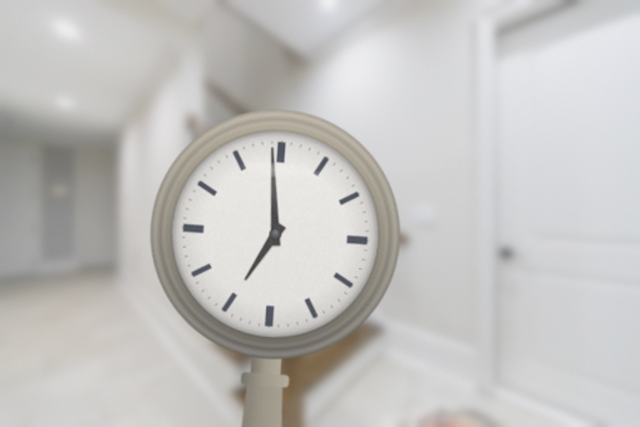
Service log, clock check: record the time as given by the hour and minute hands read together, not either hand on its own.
6:59
